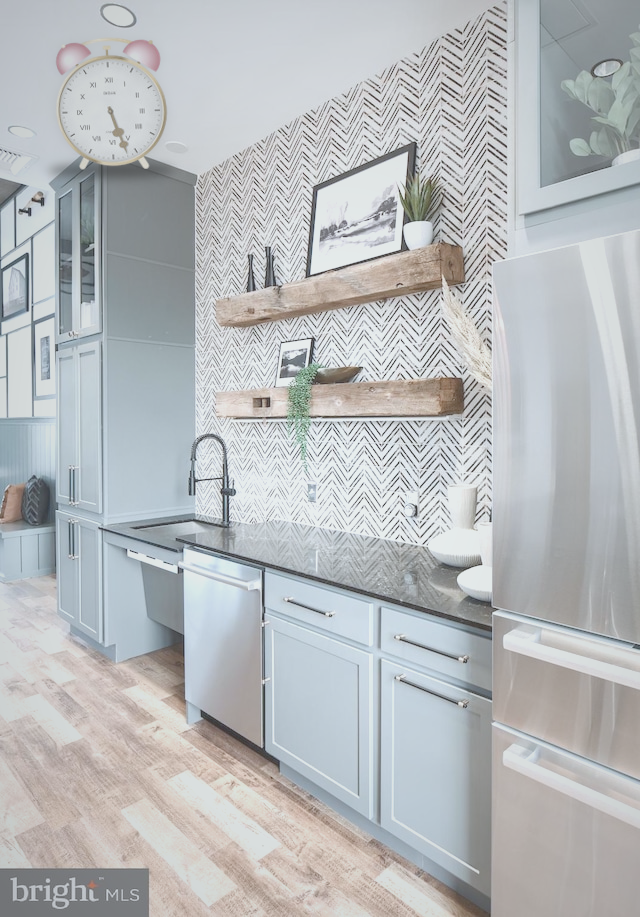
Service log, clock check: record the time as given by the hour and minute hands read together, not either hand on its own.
5:27
